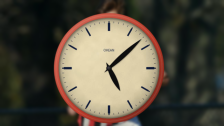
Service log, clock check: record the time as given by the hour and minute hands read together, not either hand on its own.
5:08
